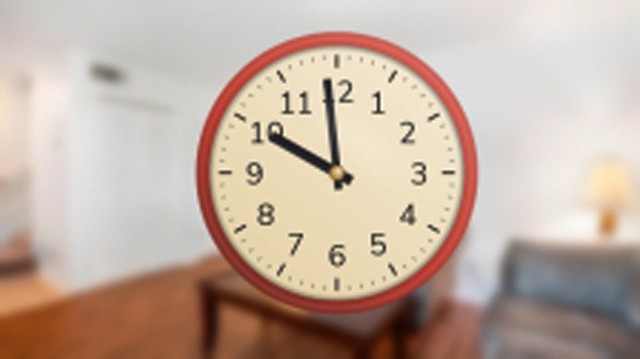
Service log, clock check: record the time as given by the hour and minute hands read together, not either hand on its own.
9:59
